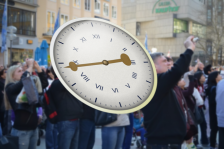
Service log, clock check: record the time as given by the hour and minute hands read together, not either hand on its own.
2:44
